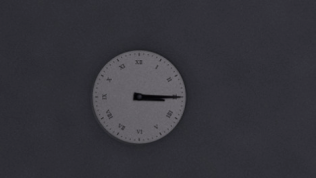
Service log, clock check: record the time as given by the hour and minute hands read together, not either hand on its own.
3:15
